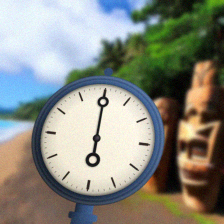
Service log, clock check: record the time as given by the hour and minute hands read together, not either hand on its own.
6:00
